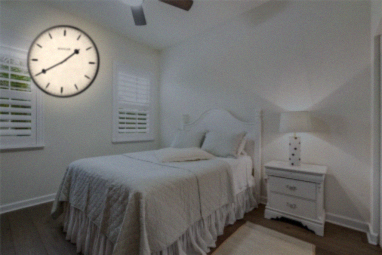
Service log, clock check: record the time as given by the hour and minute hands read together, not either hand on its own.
1:40
